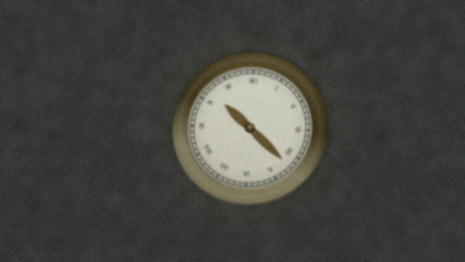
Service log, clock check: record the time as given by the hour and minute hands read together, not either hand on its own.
10:22
